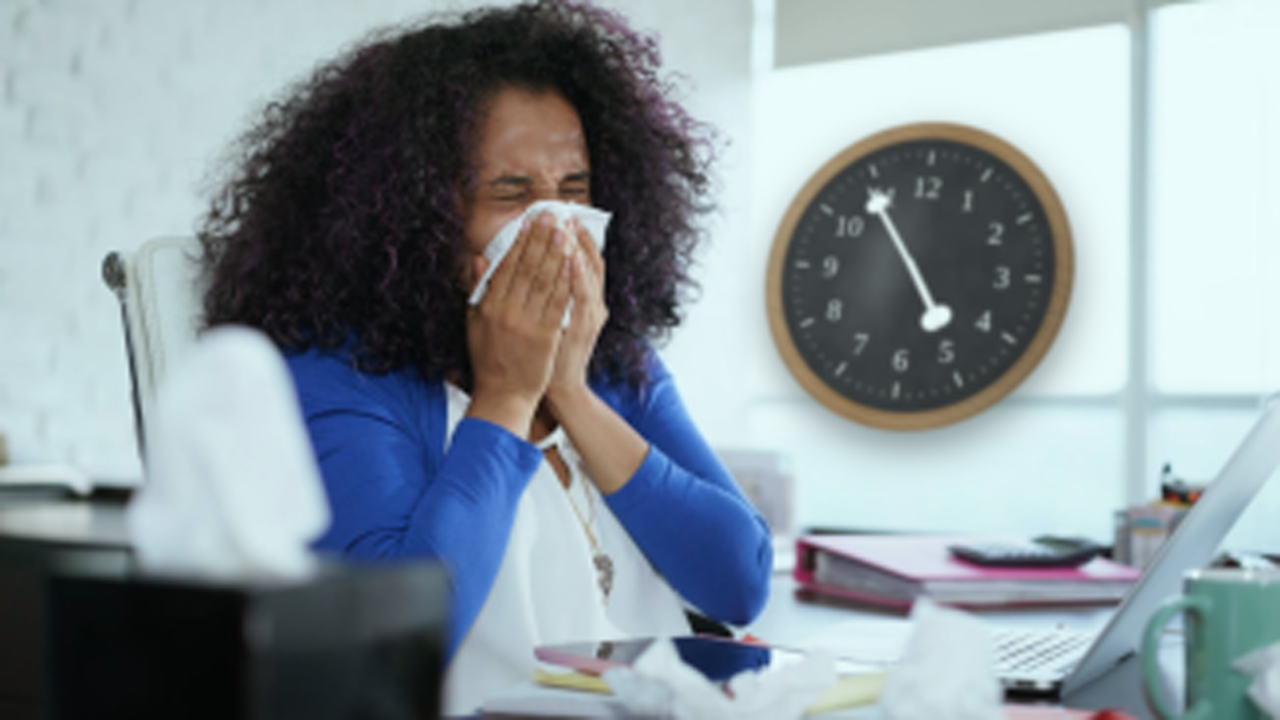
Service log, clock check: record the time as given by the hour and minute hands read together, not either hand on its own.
4:54
